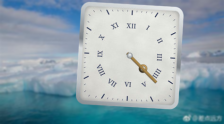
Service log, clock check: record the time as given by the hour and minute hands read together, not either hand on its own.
4:22
